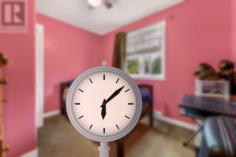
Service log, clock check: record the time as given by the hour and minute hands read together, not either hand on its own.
6:08
